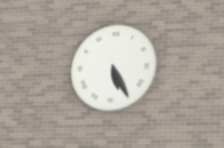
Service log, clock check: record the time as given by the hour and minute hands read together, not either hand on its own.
5:25
